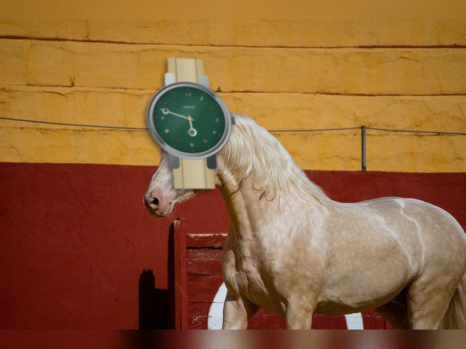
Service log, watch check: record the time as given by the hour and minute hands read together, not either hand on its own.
5:48
